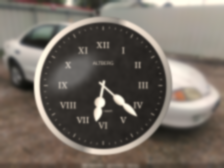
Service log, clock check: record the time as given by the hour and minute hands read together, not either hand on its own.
6:22
